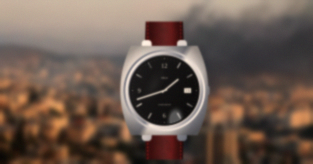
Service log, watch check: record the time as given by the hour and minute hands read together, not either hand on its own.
1:42
